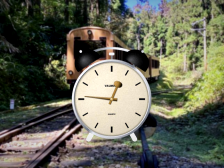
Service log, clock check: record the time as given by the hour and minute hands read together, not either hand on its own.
12:46
